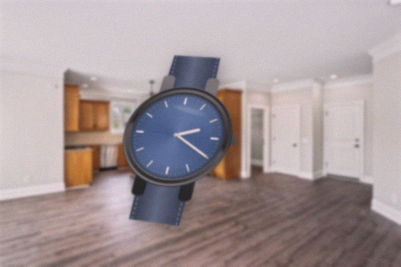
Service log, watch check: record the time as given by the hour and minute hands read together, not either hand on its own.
2:20
